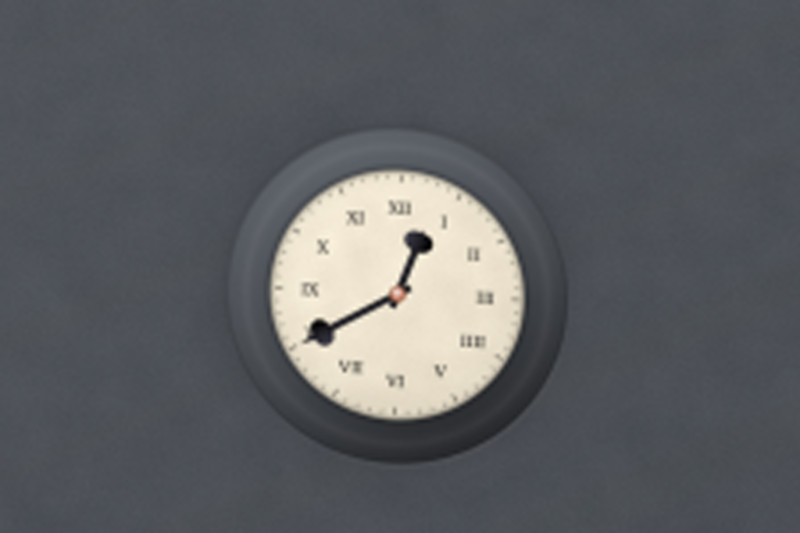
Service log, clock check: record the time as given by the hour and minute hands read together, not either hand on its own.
12:40
